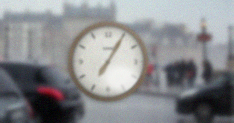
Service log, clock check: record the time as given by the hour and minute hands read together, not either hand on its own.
7:05
